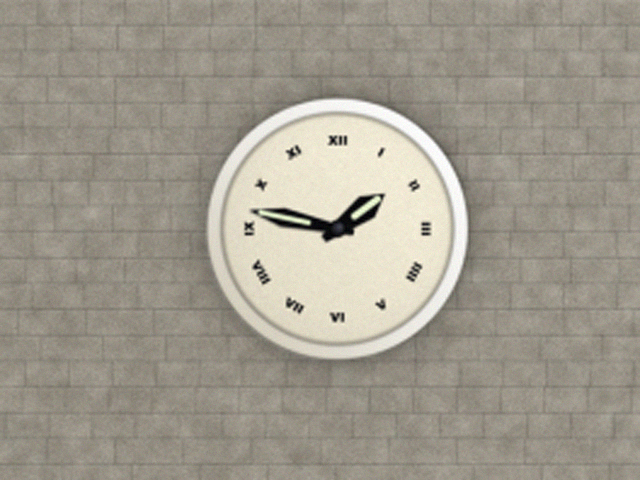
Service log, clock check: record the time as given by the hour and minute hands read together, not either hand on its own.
1:47
